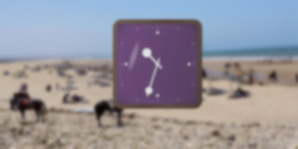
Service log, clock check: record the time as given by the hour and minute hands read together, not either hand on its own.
10:33
